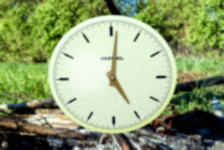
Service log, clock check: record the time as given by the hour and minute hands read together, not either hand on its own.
5:01
